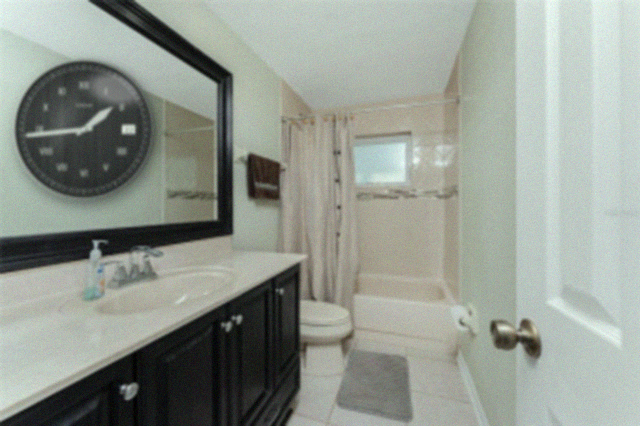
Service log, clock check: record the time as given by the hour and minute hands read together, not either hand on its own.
1:44
